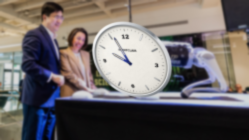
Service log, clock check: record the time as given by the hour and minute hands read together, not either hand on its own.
9:56
